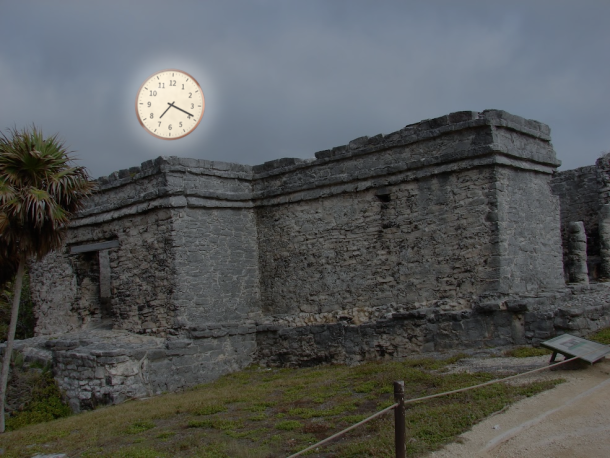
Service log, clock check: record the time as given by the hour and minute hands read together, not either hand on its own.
7:19
